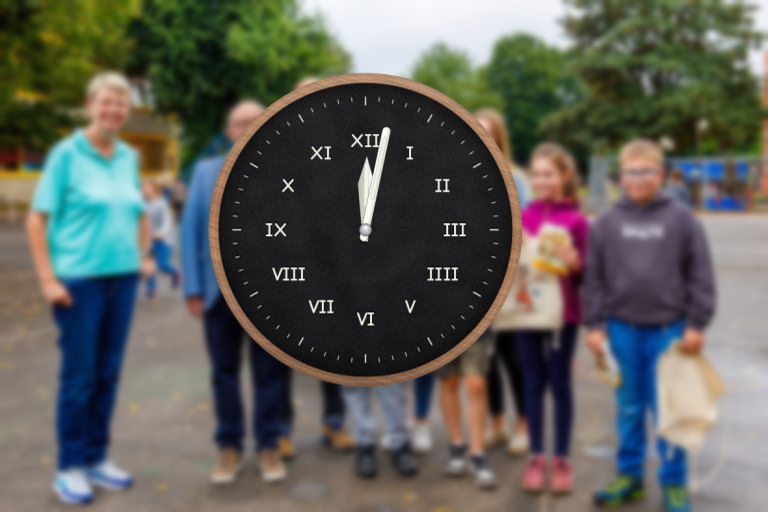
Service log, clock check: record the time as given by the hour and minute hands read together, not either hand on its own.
12:02
